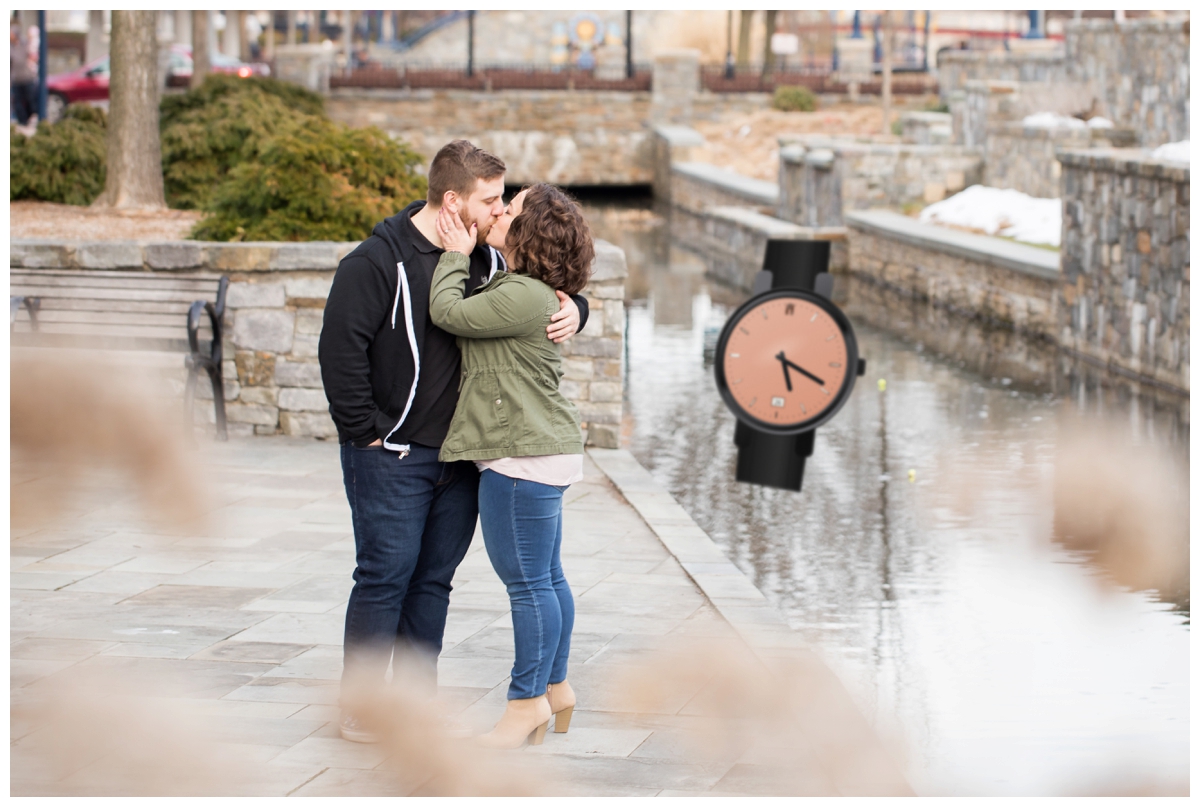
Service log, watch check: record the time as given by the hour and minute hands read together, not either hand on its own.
5:19
